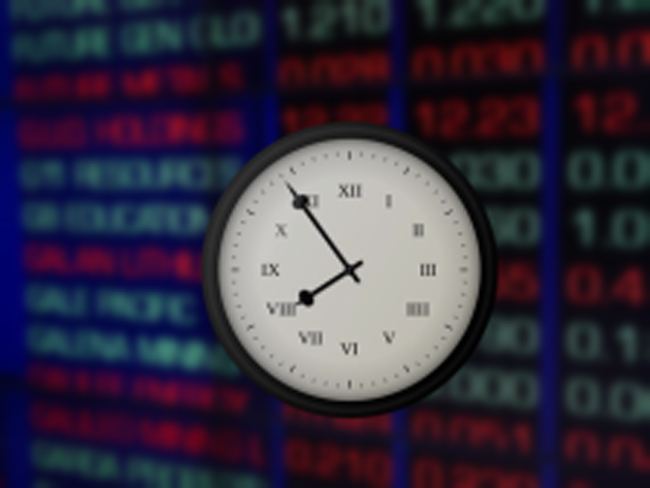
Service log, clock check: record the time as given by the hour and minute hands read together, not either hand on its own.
7:54
